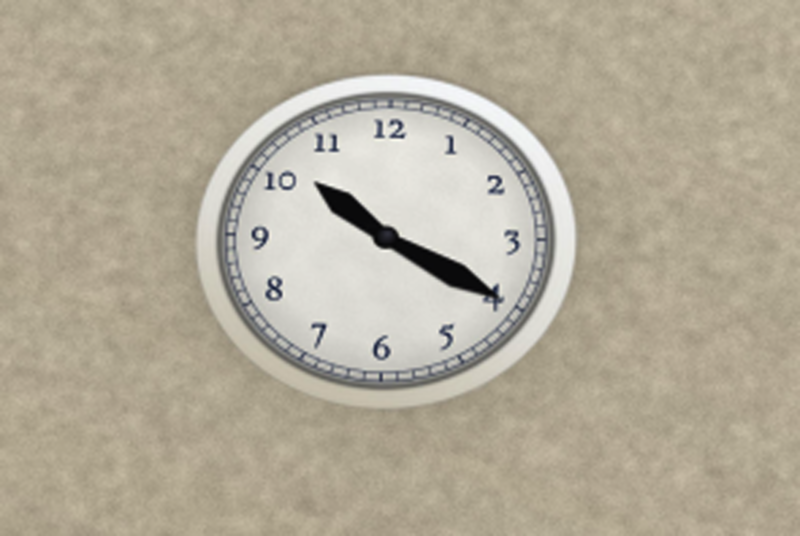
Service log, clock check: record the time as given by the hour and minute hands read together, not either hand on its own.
10:20
